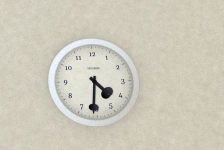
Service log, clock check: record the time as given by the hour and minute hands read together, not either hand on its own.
4:31
